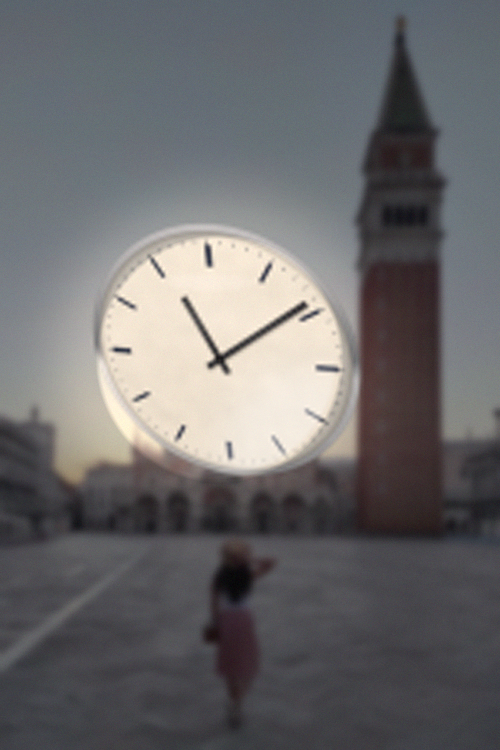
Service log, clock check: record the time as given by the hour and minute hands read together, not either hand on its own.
11:09
